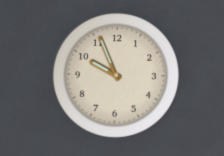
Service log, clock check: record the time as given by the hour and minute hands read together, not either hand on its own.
9:56
